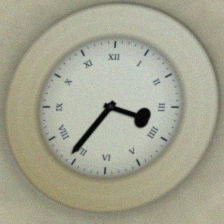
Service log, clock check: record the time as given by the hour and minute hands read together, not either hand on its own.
3:36
